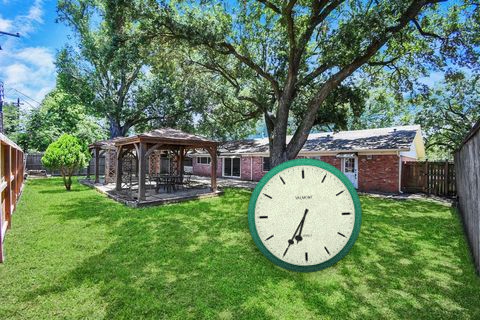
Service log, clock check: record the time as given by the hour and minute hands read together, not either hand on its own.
6:35
